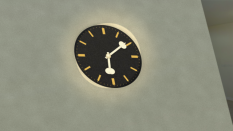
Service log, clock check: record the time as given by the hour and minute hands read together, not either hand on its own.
6:09
